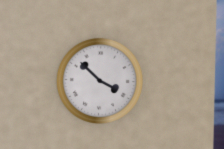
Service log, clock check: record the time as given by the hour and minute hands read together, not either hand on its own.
3:52
